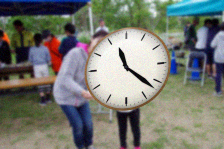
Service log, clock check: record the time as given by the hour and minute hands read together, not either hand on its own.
11:22
